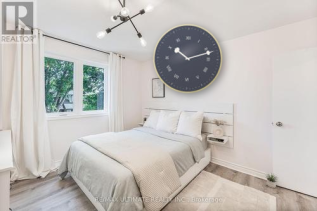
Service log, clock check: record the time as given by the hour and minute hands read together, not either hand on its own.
10:12
